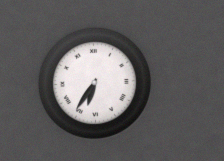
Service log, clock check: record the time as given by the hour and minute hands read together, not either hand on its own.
6:36
